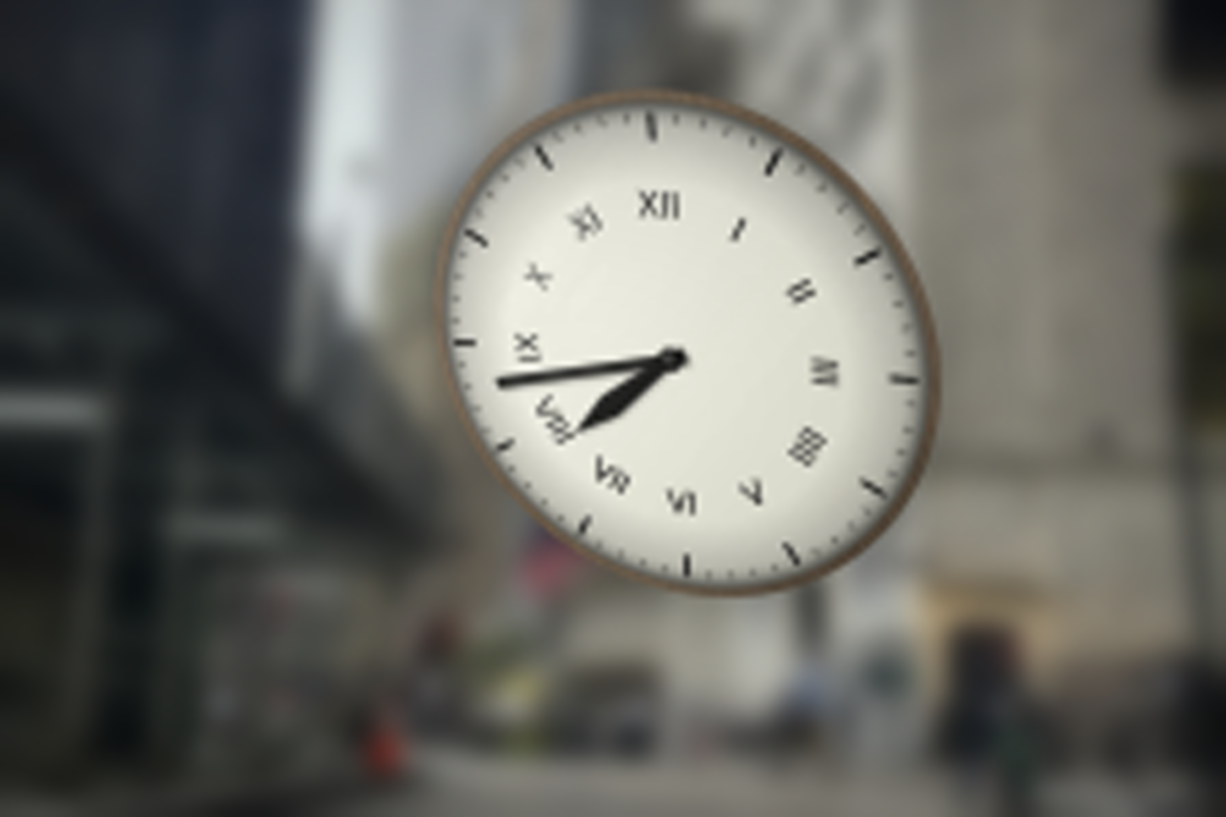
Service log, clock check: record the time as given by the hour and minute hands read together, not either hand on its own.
7:43
